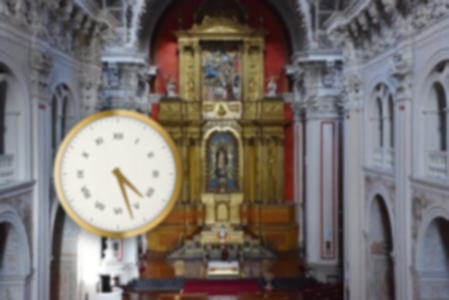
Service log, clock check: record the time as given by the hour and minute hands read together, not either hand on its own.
4:27
